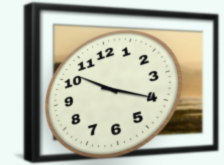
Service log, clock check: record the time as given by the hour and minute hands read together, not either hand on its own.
10:20
